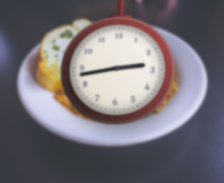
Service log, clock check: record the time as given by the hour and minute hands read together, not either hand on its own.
2:43
